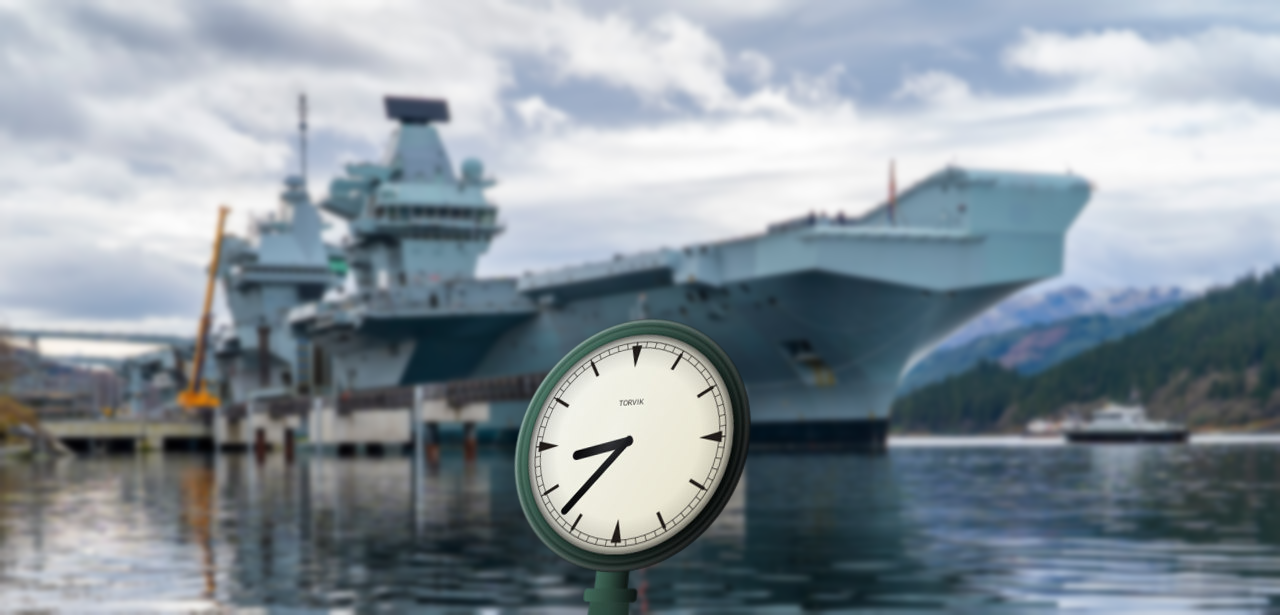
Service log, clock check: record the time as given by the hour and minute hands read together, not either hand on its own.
8:37
